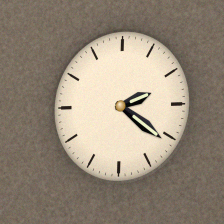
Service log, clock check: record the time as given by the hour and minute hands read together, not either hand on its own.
2:21
